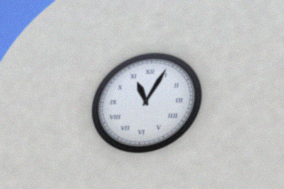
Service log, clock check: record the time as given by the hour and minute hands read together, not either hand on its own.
11:04
